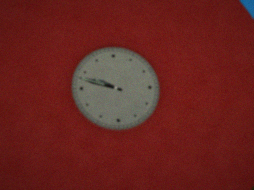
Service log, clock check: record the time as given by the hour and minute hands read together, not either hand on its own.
9:48
